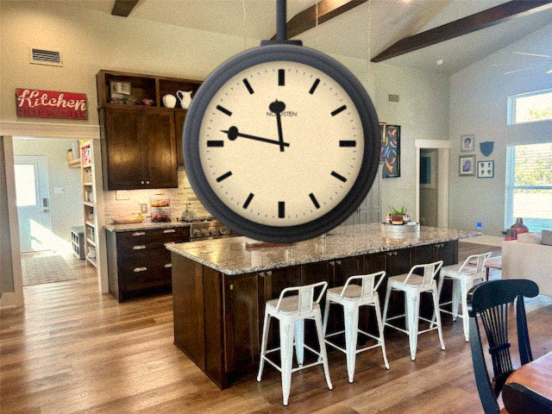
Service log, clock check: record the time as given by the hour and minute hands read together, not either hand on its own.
11:47
